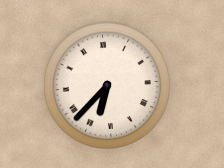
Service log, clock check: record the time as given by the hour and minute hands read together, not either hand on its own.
6:38
